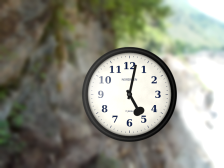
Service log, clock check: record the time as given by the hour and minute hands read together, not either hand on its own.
5:02
